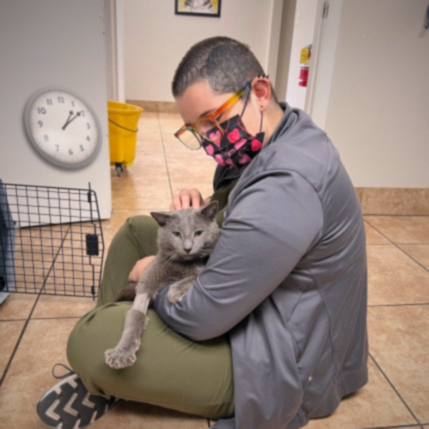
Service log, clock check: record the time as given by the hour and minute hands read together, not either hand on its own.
1:09
